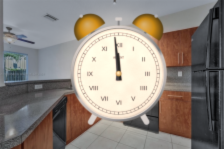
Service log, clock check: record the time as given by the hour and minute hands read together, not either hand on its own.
11:59
